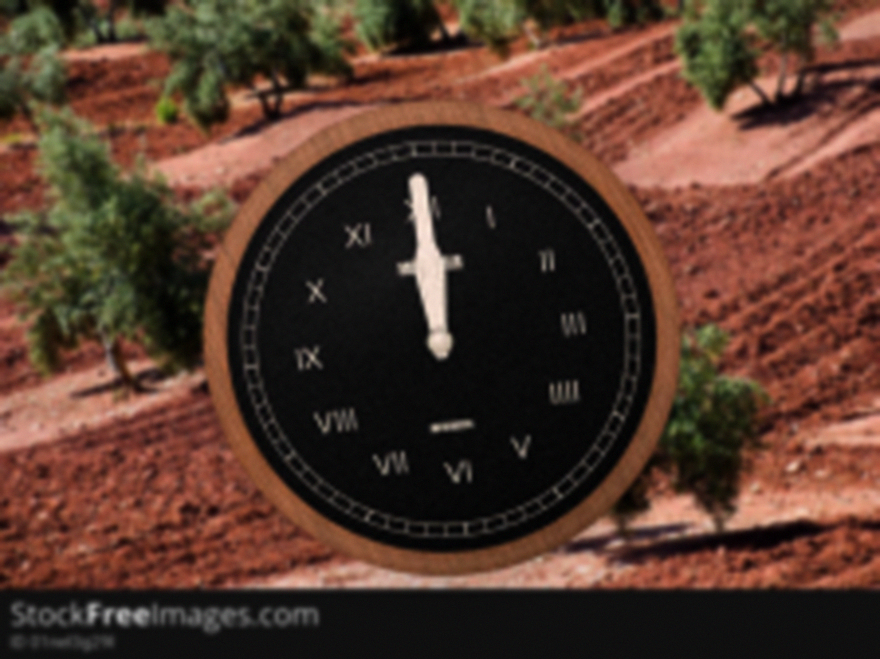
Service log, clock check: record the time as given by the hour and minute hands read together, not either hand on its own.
12:00
